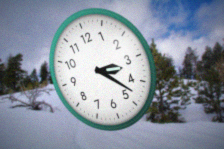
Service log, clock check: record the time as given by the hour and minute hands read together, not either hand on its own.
3:23
